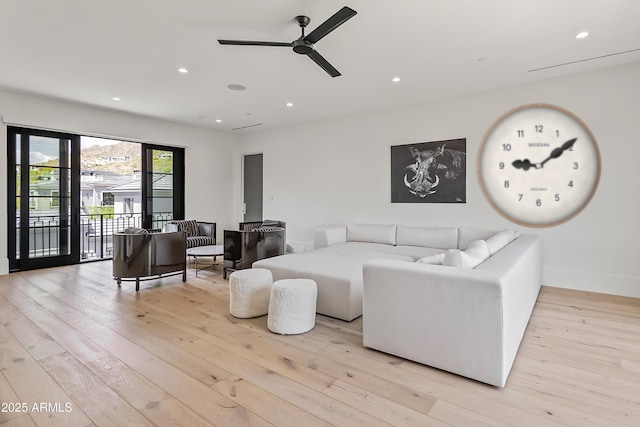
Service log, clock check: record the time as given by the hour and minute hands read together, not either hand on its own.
9:09
